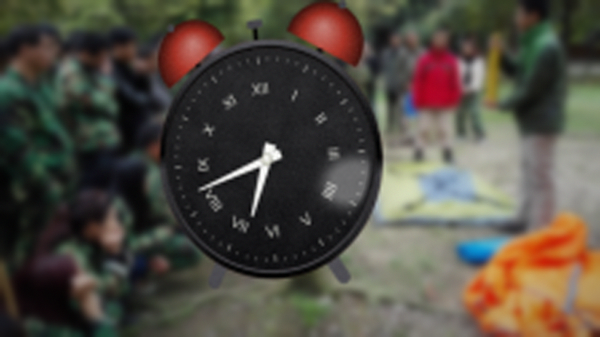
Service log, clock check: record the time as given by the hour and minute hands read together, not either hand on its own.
6:42
